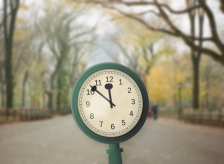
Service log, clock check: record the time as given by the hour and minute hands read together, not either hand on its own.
11:52
